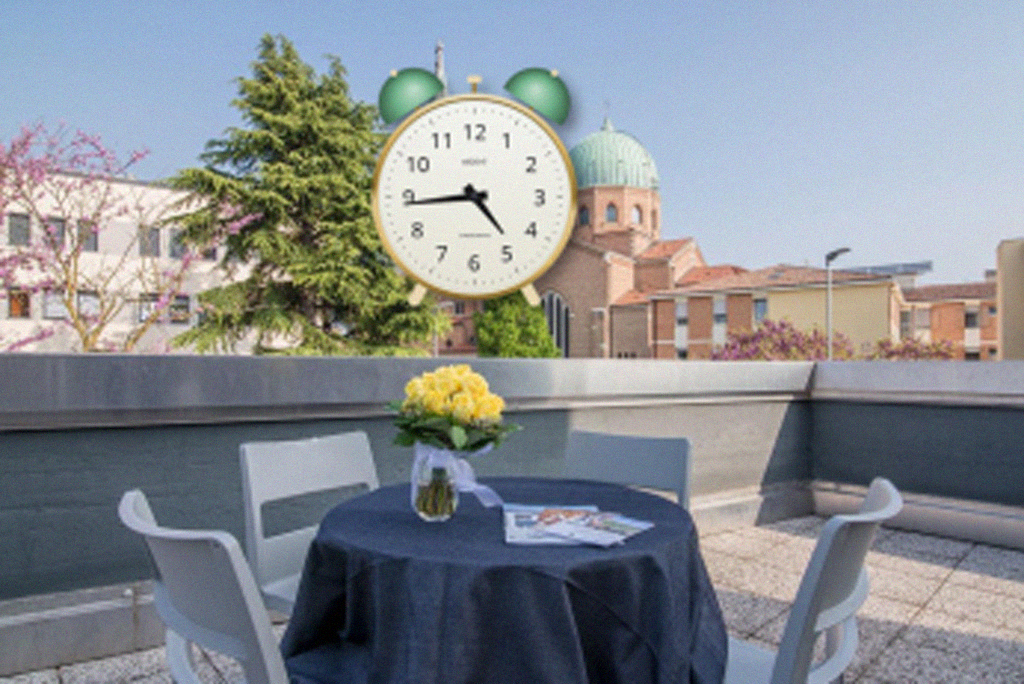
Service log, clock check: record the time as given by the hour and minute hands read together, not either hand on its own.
4:44
